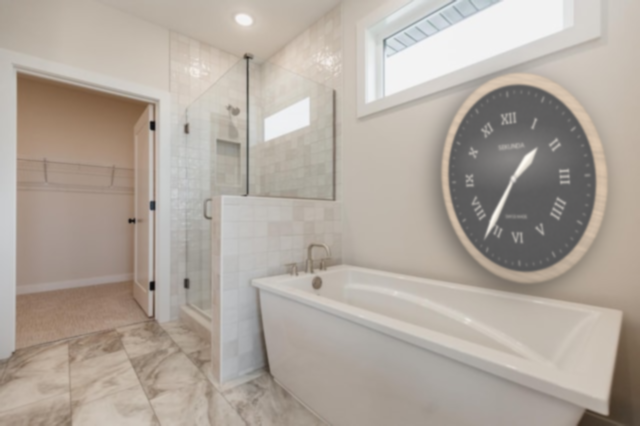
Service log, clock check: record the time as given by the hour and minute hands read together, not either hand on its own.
1:36
